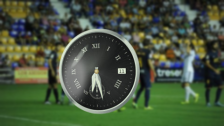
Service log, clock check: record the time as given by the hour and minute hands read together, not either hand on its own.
6:28
